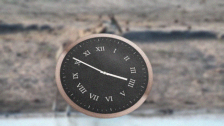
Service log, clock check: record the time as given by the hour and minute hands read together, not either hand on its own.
3:51
